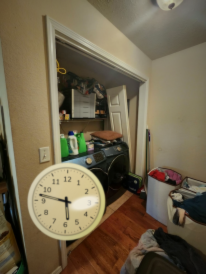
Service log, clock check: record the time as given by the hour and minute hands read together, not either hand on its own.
5:47
